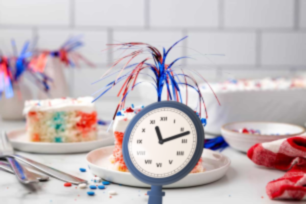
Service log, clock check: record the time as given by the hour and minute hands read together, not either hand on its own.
11:12
